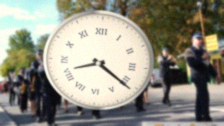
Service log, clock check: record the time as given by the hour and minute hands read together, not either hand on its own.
8:21
